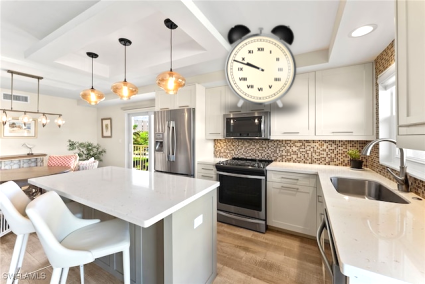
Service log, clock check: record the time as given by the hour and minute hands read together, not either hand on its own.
9:48
